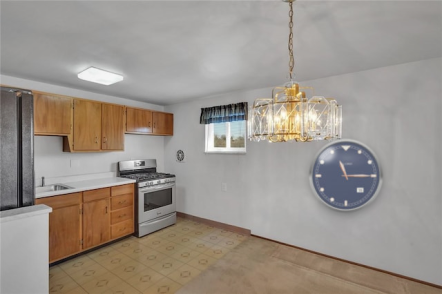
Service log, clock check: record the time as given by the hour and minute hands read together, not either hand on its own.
11:15
